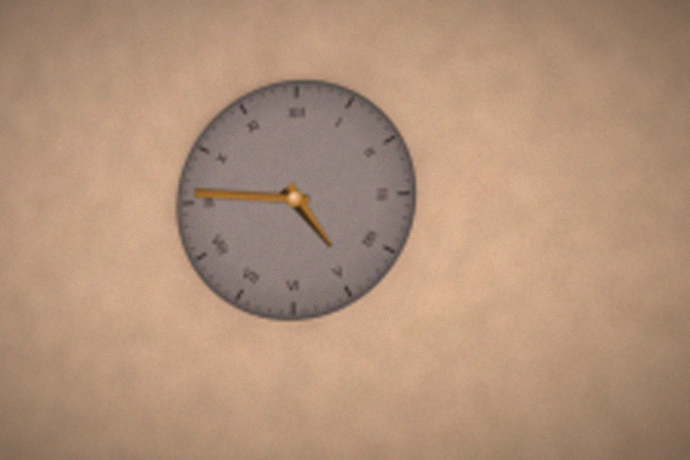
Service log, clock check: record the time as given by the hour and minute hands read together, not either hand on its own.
4:46
